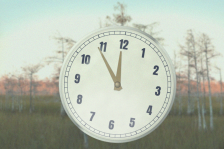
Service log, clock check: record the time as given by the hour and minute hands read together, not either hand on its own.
11:54
